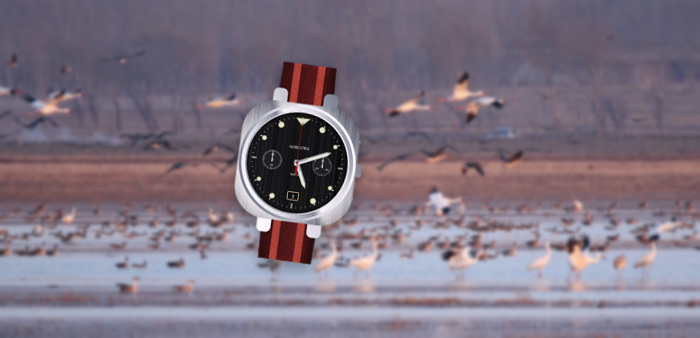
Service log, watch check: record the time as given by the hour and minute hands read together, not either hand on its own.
5:11
